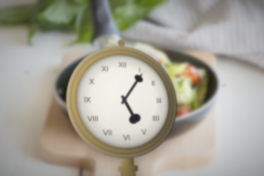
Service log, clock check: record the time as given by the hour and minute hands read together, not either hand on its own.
5:06
